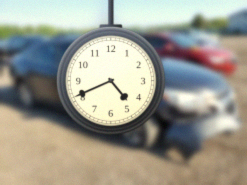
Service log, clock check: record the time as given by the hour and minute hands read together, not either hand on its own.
4:41
